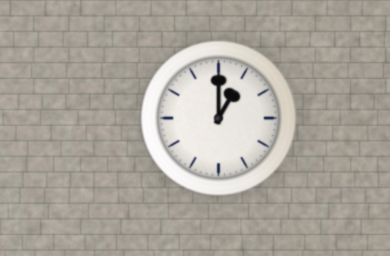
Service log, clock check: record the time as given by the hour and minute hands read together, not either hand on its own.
1:00
